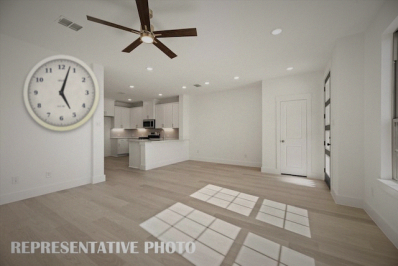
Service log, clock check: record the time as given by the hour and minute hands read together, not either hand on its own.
5:03
